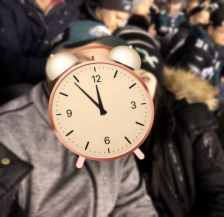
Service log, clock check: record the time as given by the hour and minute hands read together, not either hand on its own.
11:54
